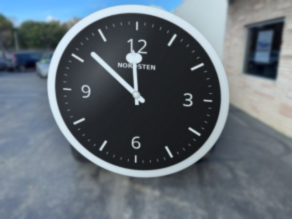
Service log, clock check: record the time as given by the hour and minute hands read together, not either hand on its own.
11:52
